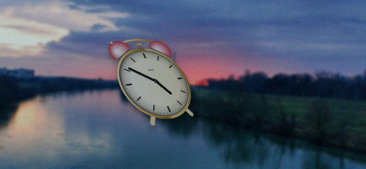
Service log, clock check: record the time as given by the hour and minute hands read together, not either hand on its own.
4:51
